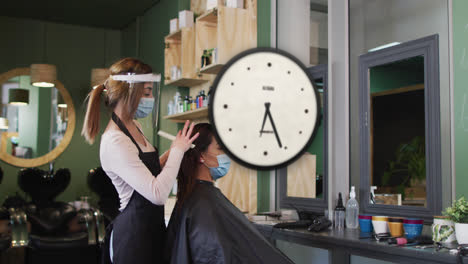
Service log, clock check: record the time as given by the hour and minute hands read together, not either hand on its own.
6:26
